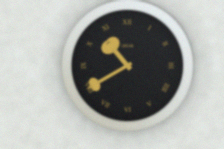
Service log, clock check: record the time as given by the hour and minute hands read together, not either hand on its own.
10:40
